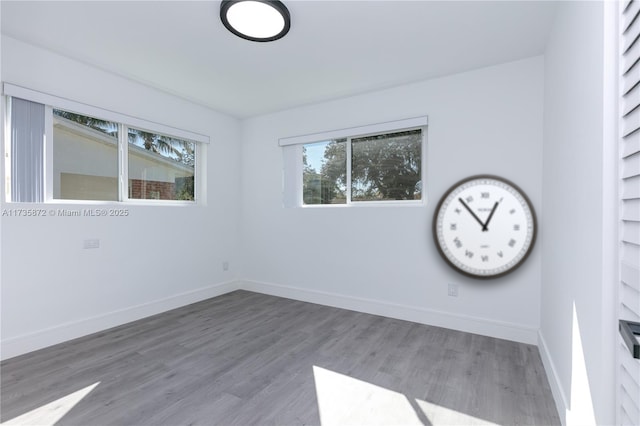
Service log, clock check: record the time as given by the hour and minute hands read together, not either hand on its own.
12:53
